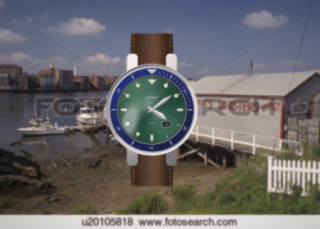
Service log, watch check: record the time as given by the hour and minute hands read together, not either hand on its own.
4:09
